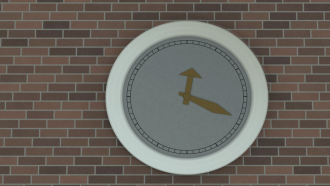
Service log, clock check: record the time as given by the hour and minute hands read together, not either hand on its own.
12:19
